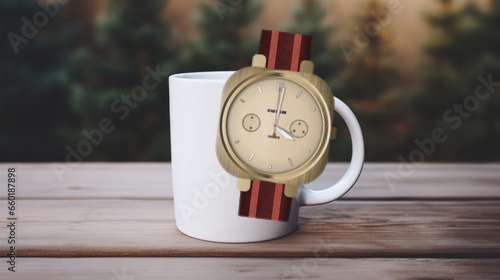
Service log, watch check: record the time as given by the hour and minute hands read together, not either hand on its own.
4:01
